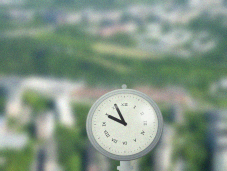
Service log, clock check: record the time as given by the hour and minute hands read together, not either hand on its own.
9:56
